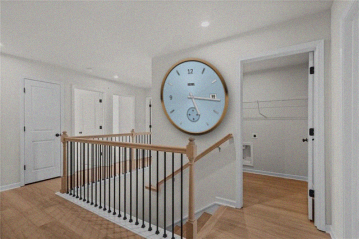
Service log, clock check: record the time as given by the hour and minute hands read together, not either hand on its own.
5:16
